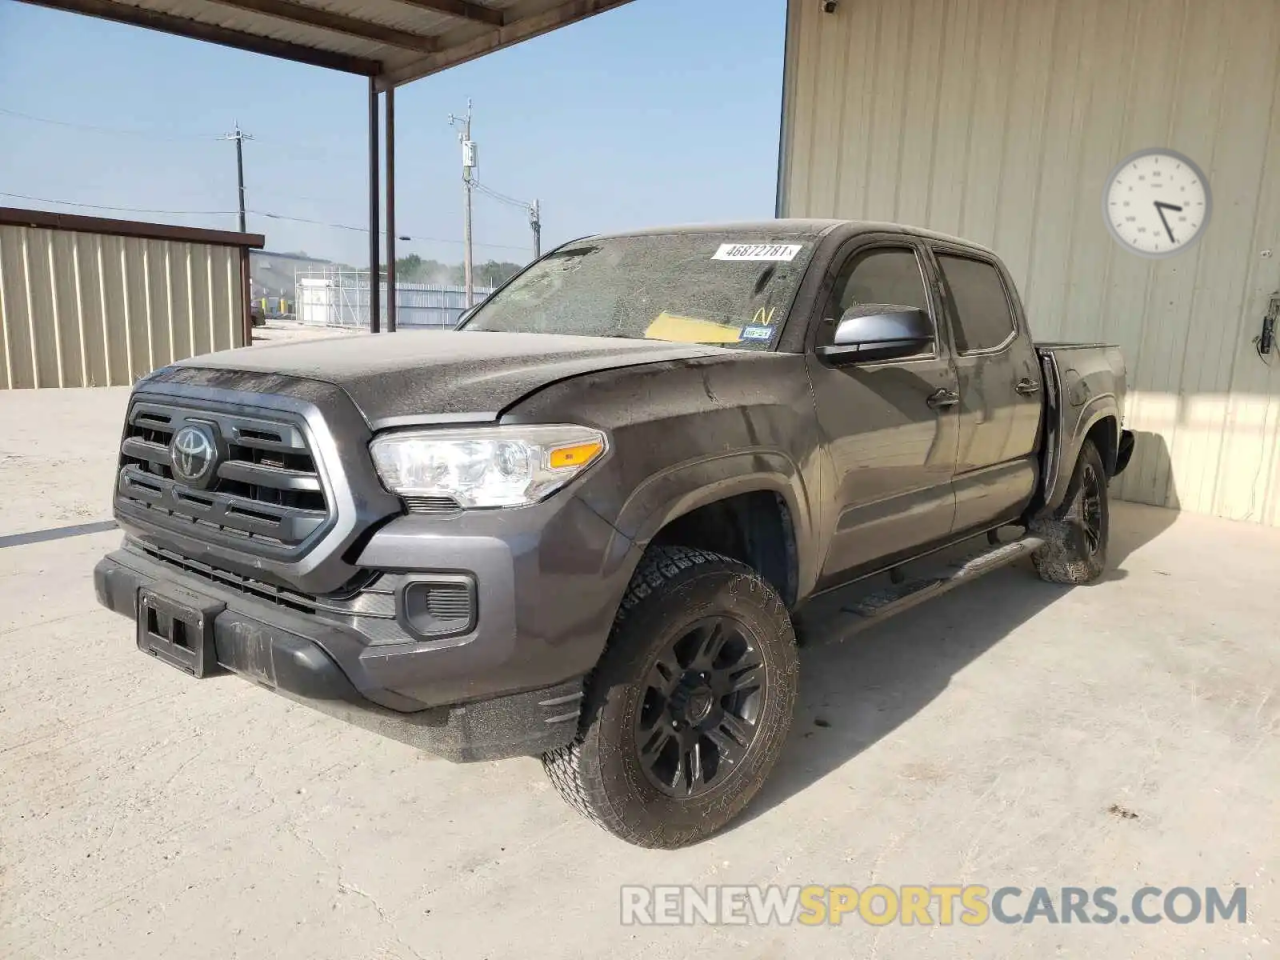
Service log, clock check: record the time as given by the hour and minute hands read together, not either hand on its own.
3:26
